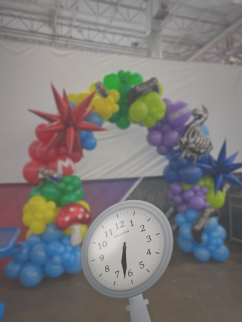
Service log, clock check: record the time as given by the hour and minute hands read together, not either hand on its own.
6:32
